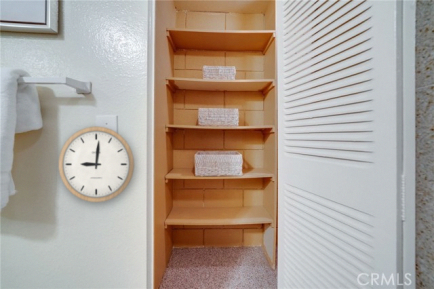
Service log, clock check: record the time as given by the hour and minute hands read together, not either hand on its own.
9:01
